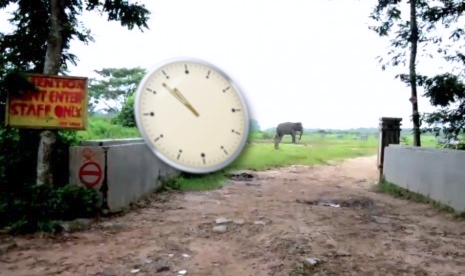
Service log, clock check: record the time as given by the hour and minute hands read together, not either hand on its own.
10:53
